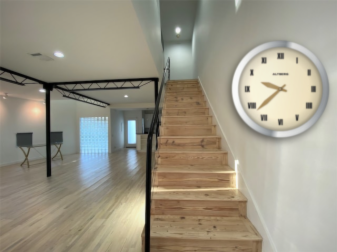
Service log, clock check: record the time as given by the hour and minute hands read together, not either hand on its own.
9:38
